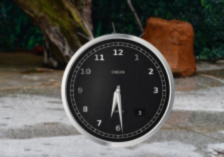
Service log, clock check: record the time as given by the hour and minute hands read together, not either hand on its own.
6:29
